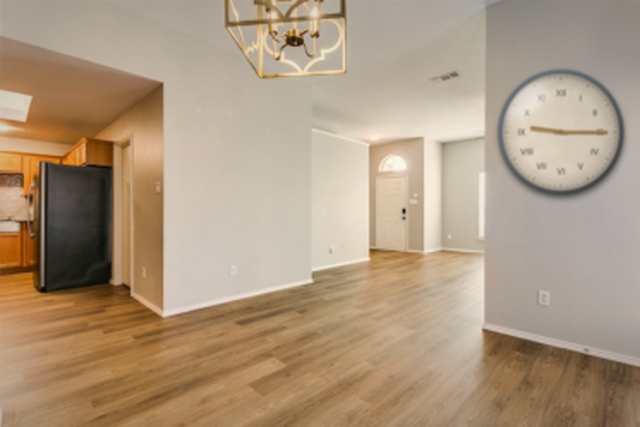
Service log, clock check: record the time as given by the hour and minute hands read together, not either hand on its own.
9:15
